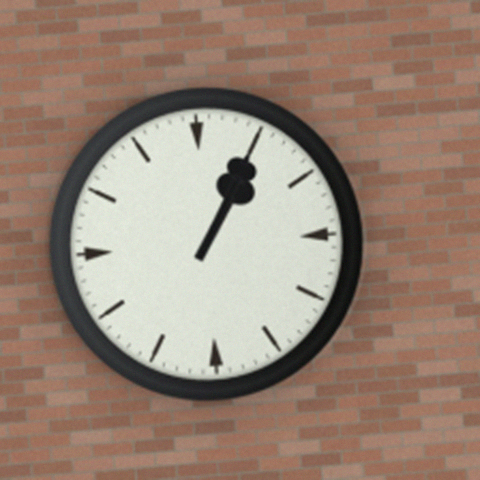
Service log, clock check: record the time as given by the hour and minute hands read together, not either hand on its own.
1:05
